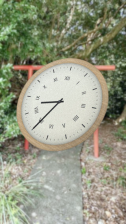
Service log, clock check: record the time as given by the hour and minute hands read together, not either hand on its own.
8:35
